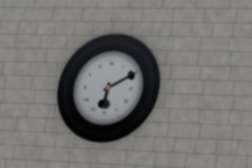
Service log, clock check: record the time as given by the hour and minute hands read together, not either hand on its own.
6:10
